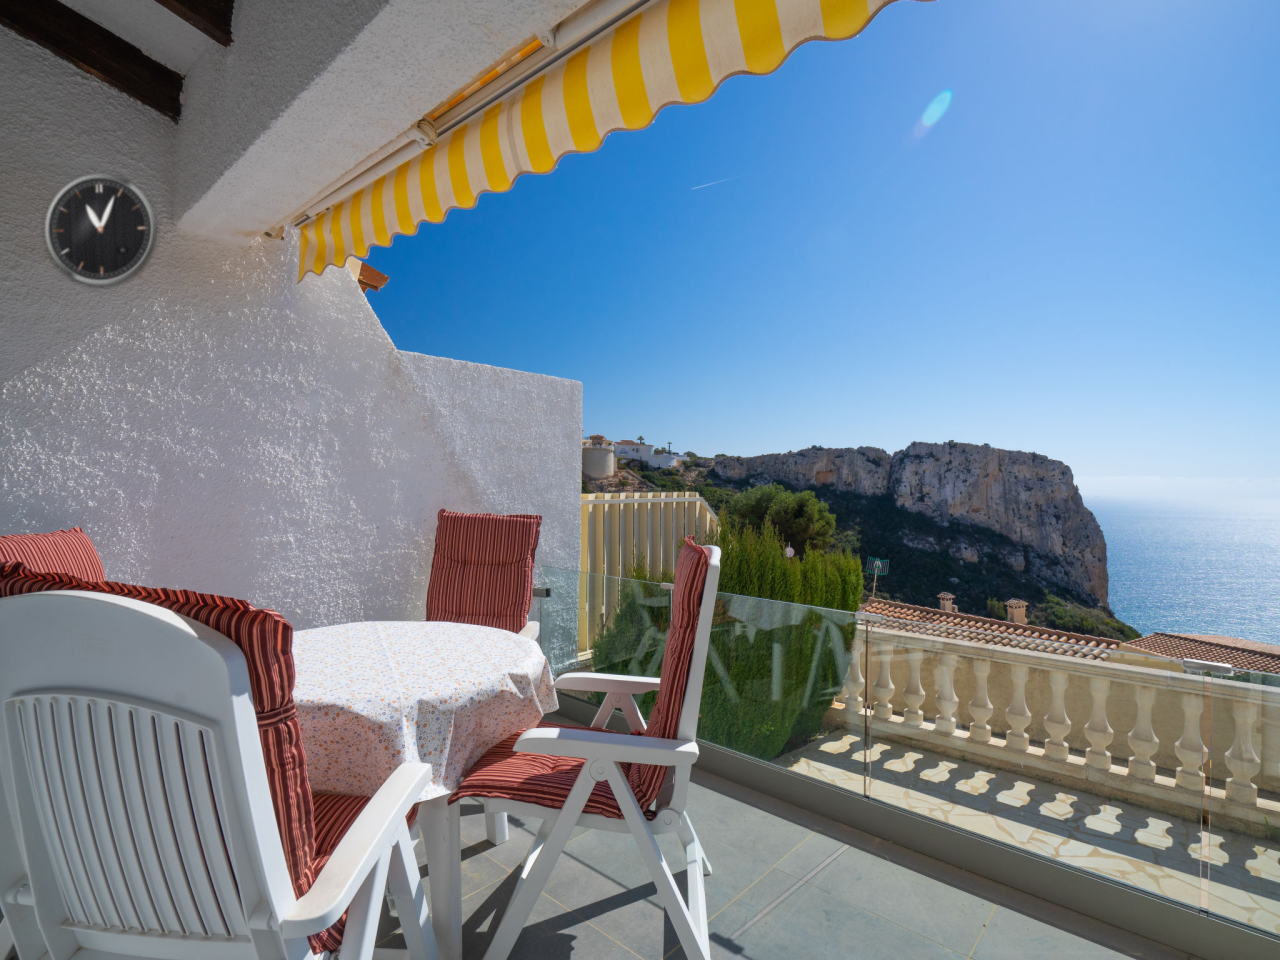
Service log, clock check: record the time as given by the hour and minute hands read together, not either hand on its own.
11:04
